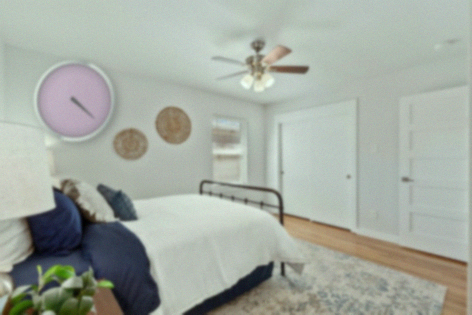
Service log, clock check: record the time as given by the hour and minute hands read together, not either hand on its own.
4:22
